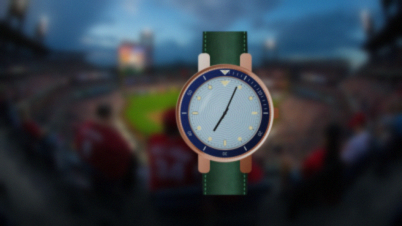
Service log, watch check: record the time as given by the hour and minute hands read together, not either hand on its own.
7:04
